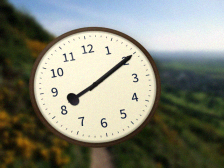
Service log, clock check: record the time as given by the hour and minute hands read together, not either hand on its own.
8:10
